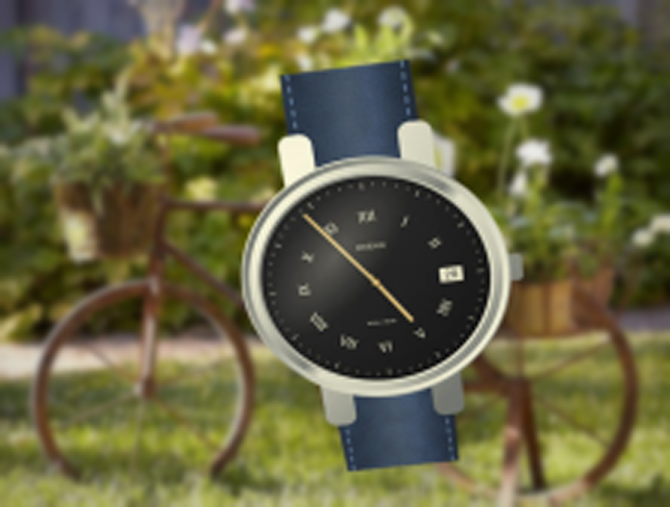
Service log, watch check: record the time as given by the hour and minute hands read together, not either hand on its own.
4:54
